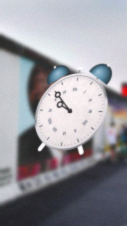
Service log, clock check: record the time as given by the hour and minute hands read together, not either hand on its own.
9:52
